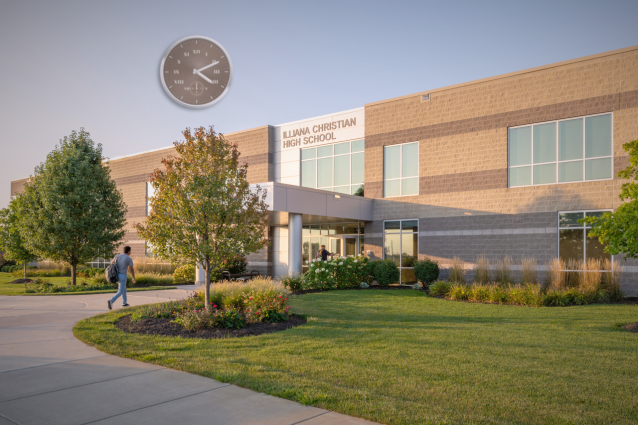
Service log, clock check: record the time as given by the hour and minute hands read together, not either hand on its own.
4:11
